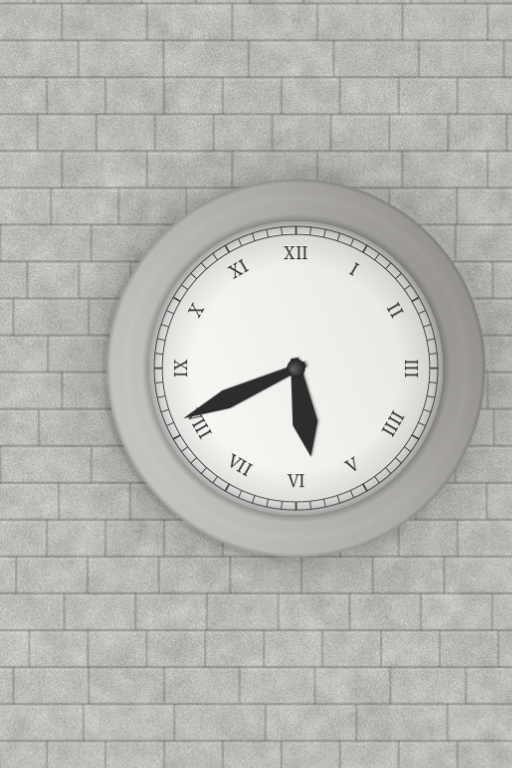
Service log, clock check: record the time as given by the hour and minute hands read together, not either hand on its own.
5:41
